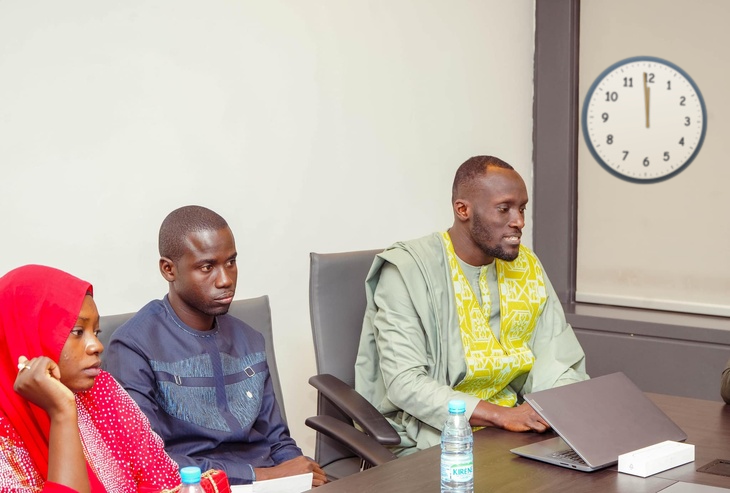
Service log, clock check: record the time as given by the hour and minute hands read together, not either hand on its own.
11:59
